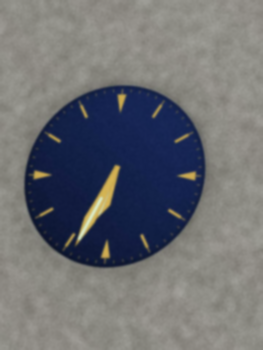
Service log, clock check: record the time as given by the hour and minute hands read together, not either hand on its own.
6:34
